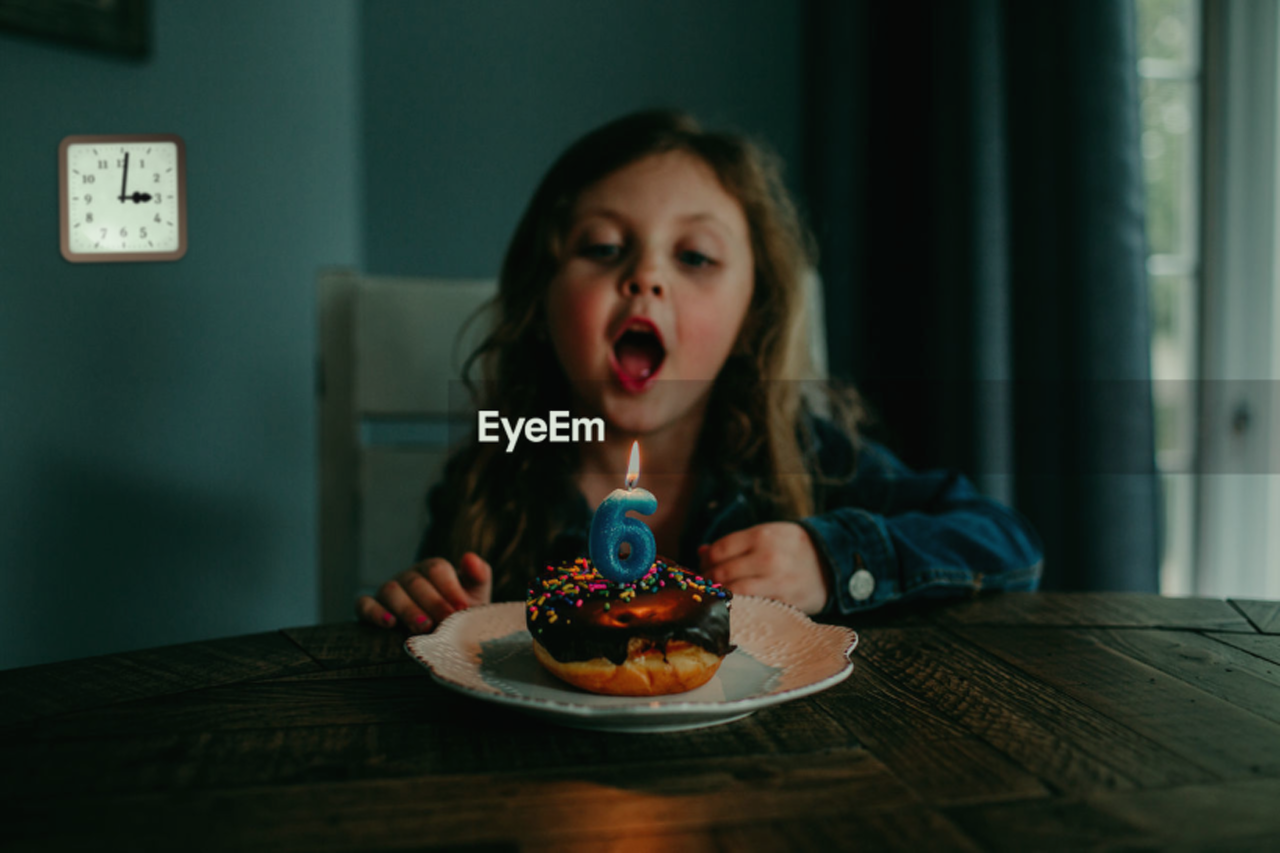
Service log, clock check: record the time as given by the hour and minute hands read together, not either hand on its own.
3:01
